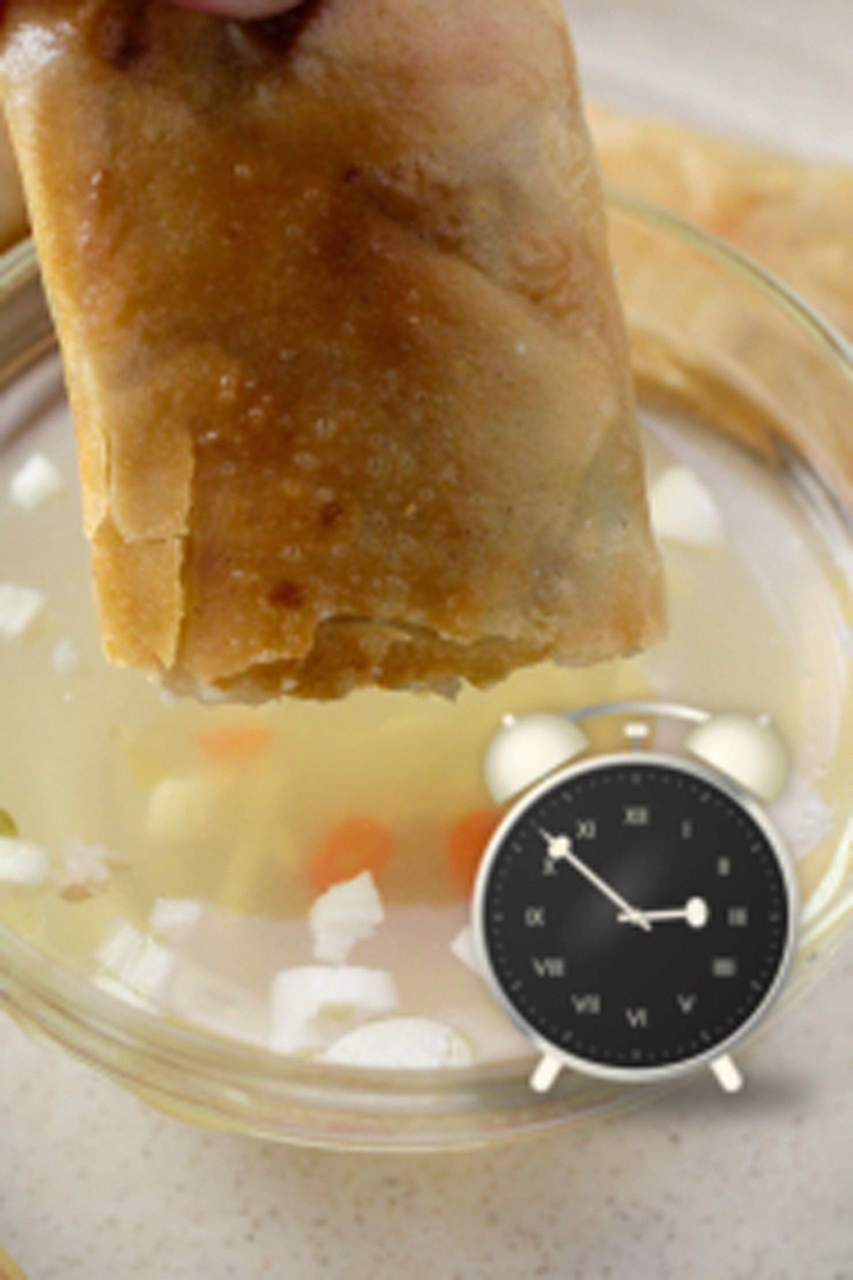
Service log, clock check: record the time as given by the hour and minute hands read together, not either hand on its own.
2:52
